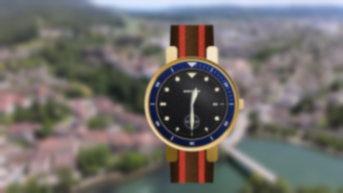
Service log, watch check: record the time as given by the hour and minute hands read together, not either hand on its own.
12:30
